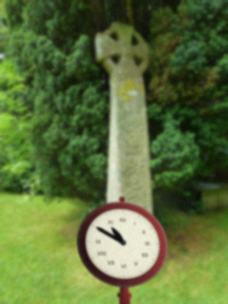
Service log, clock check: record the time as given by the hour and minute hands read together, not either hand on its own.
10:50
